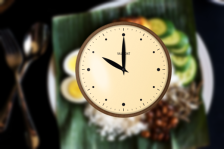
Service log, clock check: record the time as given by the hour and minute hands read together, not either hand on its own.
10:00
